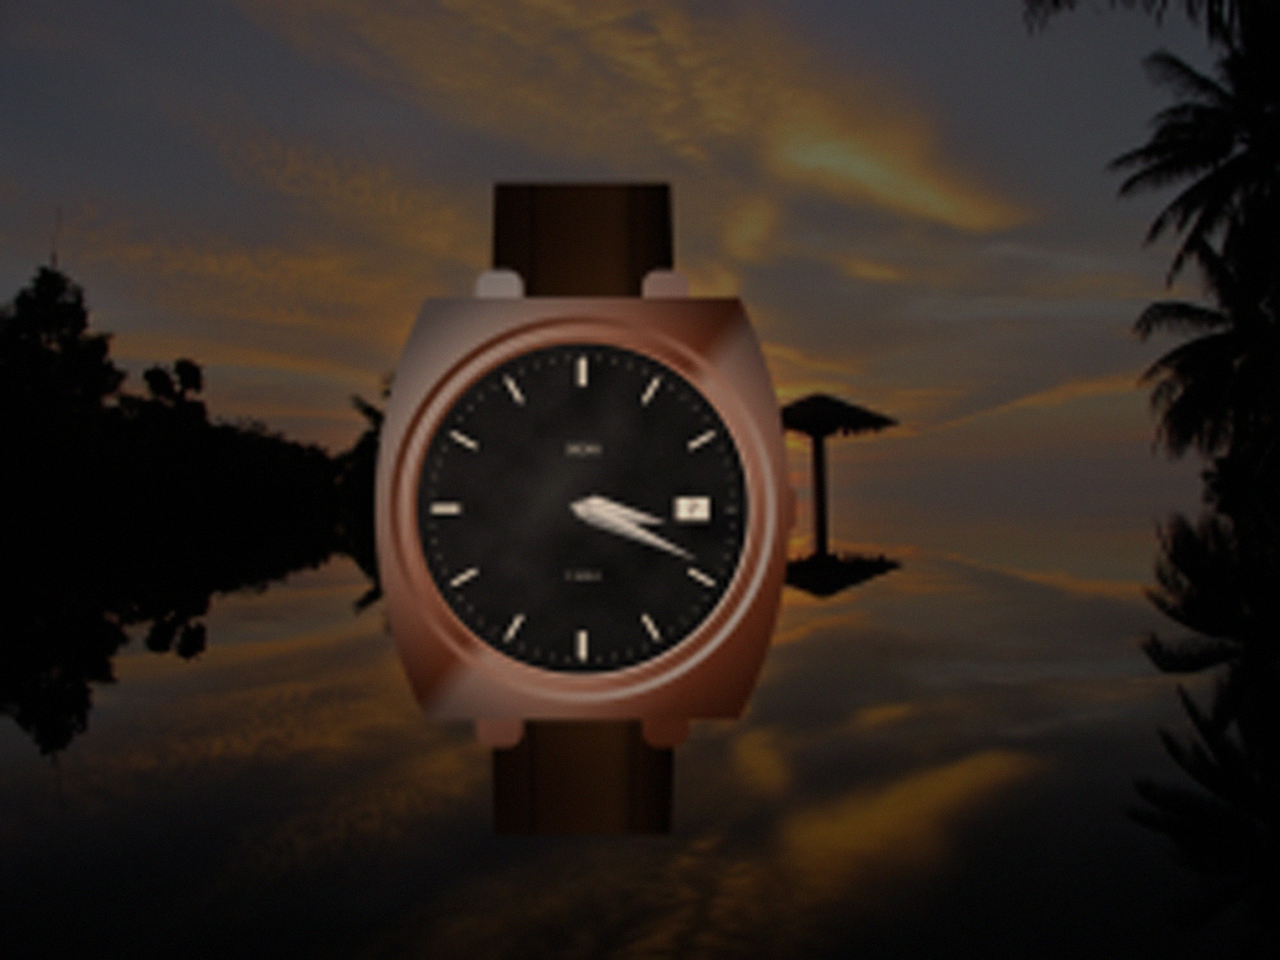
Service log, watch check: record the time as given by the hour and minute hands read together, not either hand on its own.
3:19
